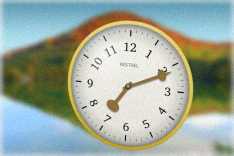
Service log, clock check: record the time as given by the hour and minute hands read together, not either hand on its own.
7:11
